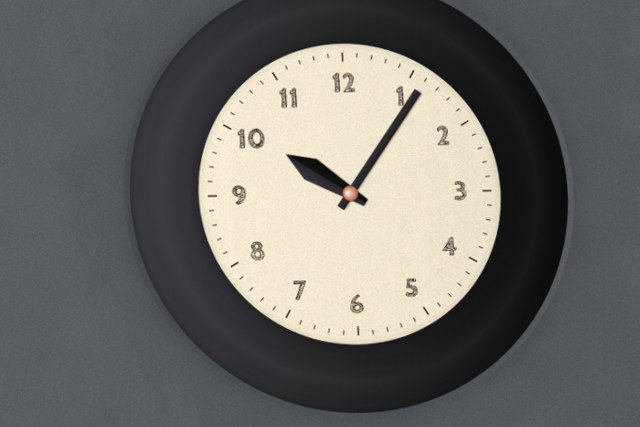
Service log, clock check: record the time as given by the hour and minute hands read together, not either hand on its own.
10:06
